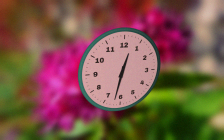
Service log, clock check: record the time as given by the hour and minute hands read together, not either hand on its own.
12:32
